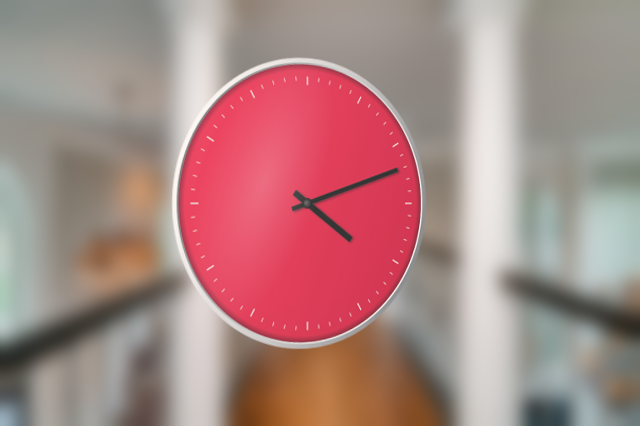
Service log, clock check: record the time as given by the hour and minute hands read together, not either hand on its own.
4:12
